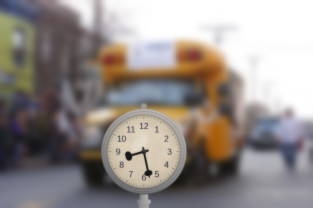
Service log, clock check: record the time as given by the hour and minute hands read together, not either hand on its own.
8:28
